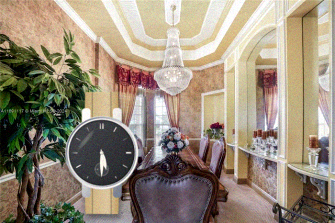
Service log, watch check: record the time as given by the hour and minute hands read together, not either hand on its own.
5:30
